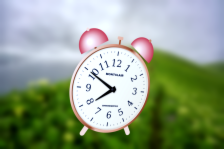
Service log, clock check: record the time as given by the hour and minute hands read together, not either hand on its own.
7:50
